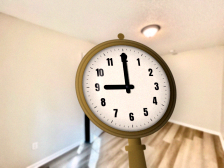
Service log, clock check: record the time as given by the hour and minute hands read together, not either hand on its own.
9:00
